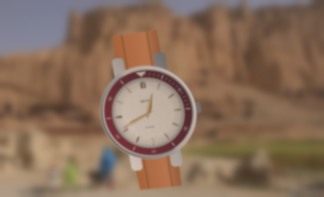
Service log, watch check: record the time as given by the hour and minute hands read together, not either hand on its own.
12:41
